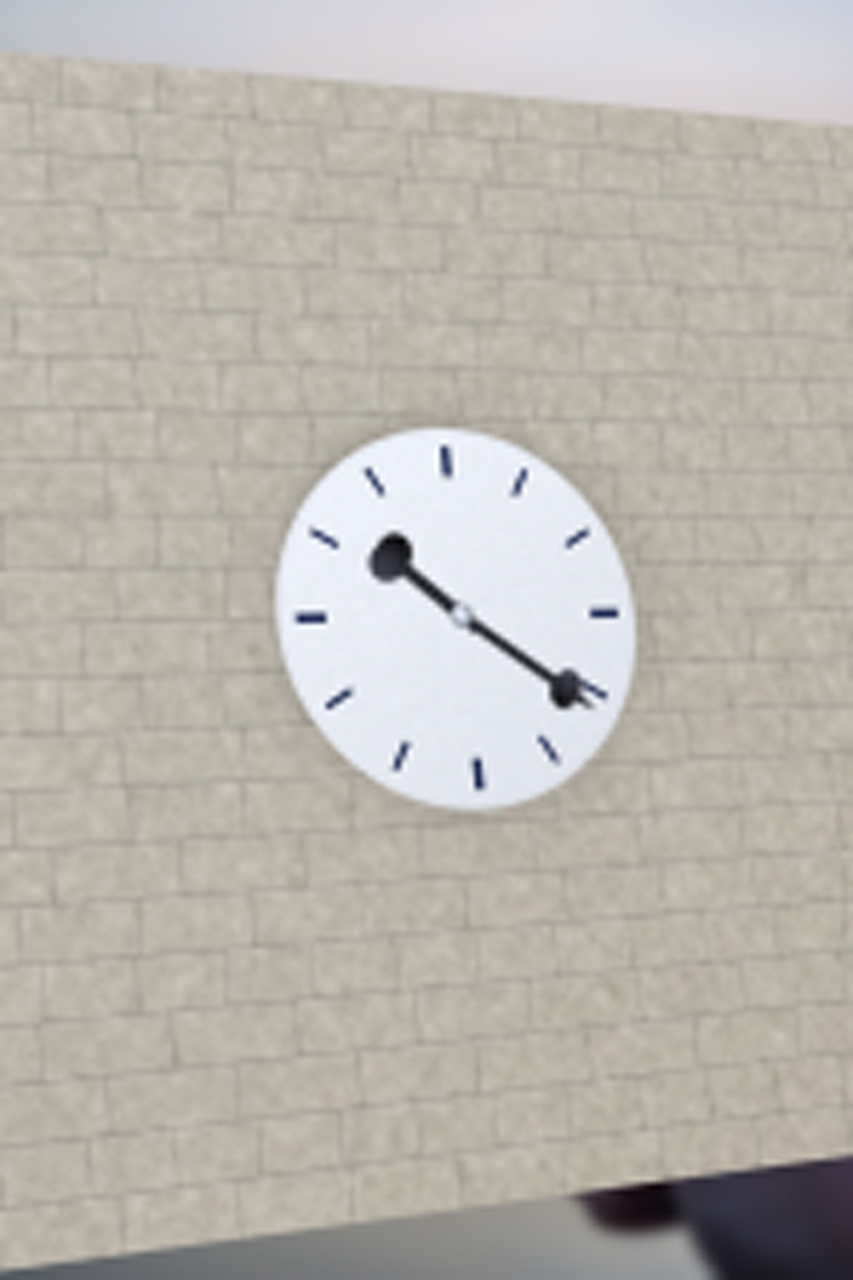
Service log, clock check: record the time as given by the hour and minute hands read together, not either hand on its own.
10:21
